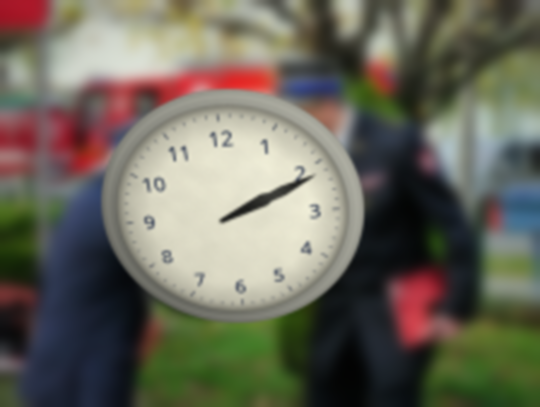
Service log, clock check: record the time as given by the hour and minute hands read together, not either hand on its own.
2:11
